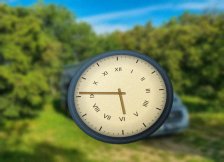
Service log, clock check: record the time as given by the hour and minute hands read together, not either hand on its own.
5:46
